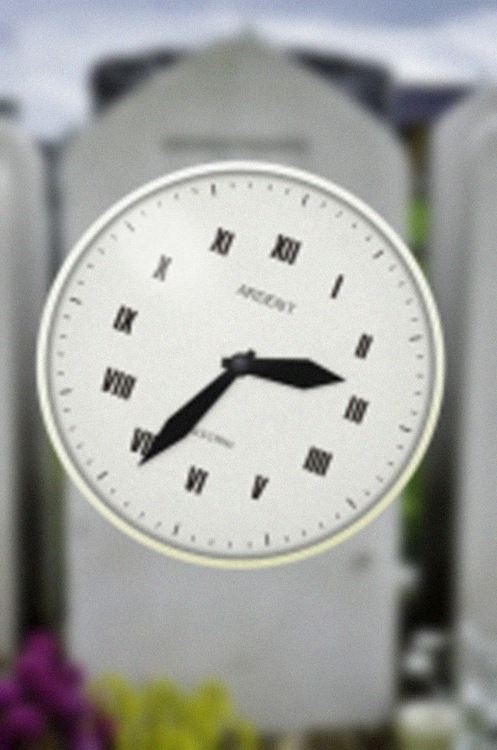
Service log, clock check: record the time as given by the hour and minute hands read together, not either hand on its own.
2:34
